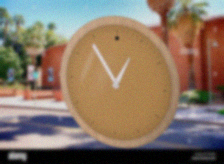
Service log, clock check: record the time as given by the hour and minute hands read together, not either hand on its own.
12:54
